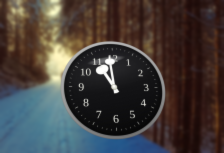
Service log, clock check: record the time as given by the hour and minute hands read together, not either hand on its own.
10:59
